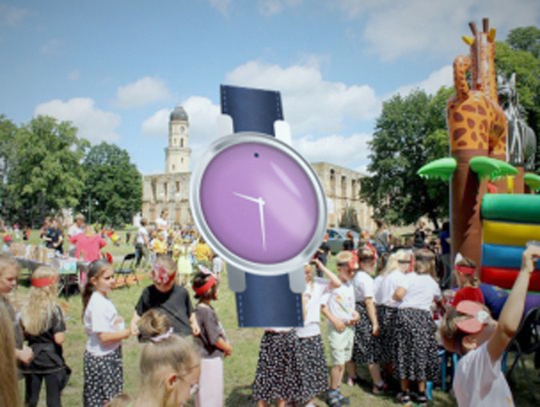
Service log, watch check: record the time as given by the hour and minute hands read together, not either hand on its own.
9:30
